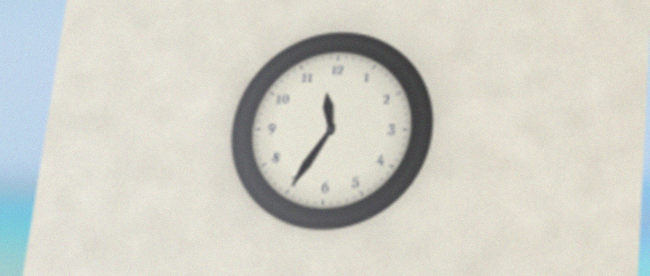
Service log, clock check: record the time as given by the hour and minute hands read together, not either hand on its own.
11:35
